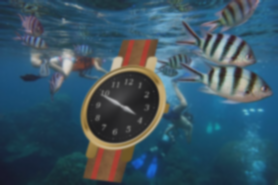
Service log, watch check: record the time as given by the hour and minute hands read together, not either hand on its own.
3:49
